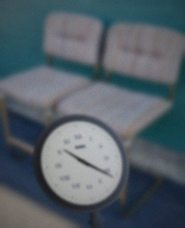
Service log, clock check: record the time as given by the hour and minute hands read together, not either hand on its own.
10:21
